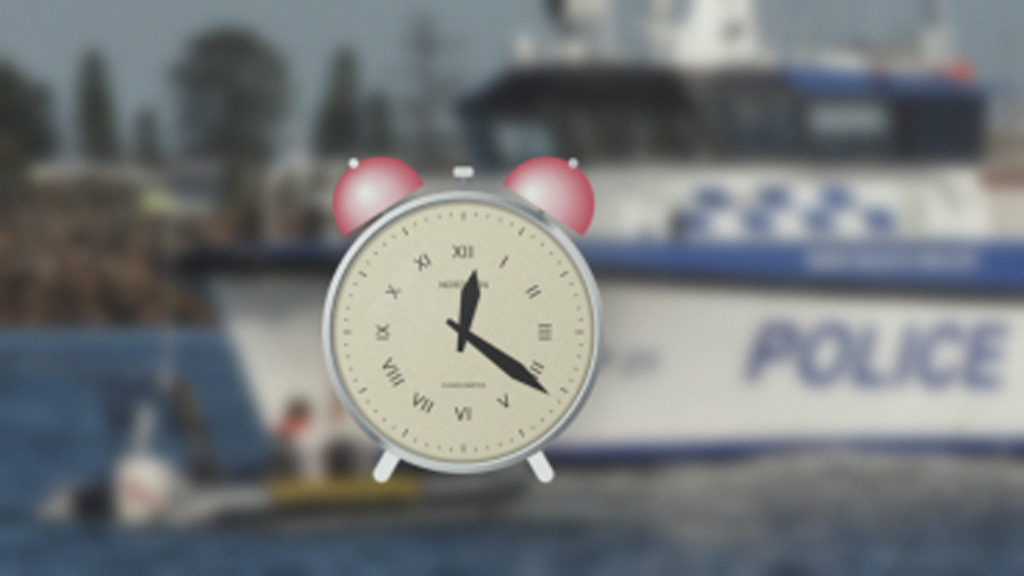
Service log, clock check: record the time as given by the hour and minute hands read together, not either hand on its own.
12:21
